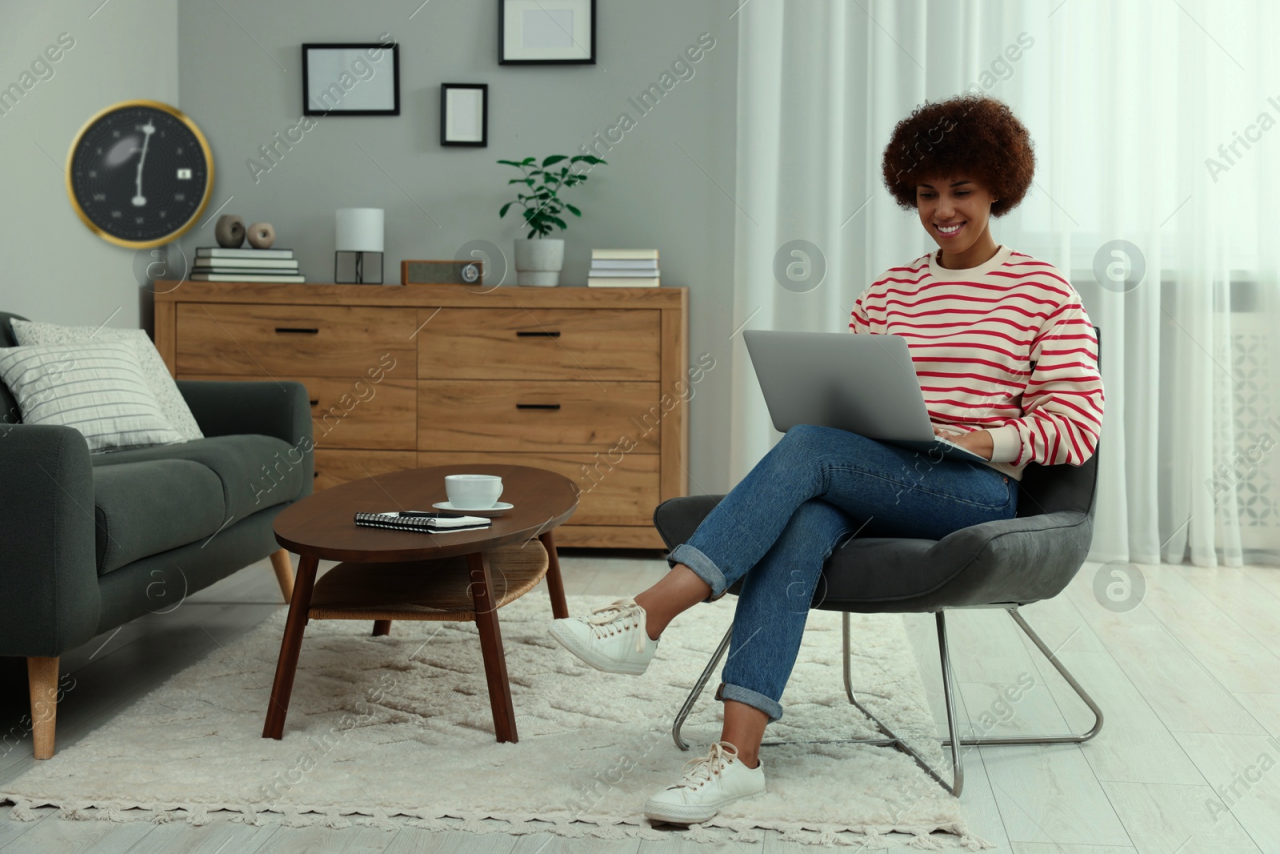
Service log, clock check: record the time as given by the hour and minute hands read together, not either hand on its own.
6:02
